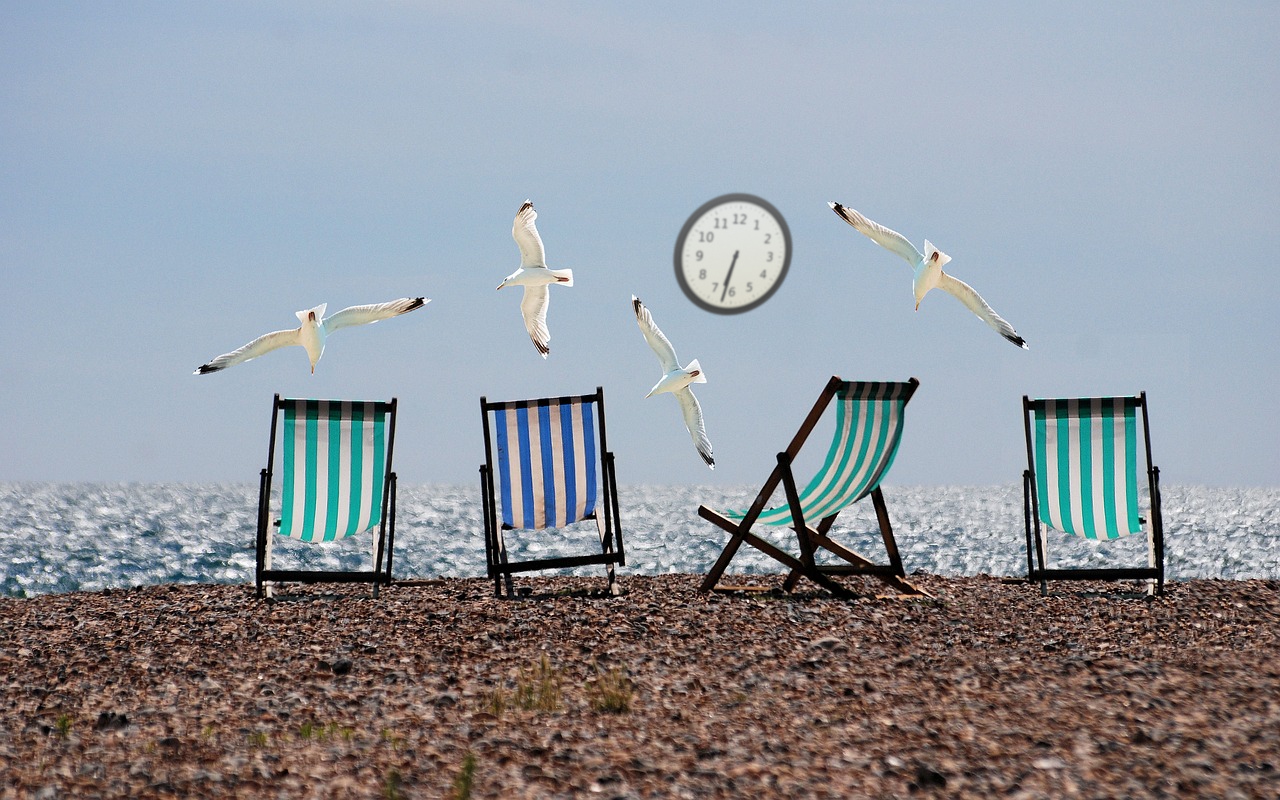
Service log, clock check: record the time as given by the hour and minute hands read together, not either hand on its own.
6:32
